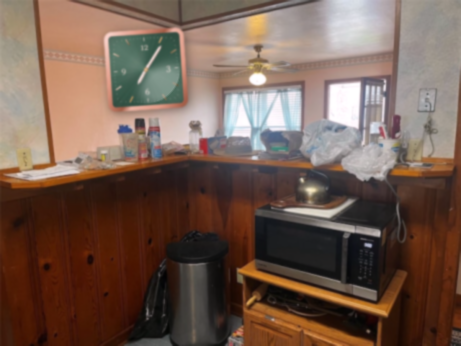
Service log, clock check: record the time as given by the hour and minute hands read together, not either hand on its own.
7:06
